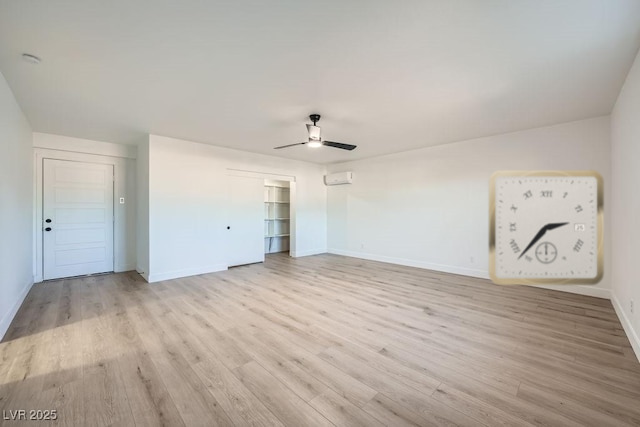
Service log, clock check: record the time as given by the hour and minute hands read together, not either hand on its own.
2:37
